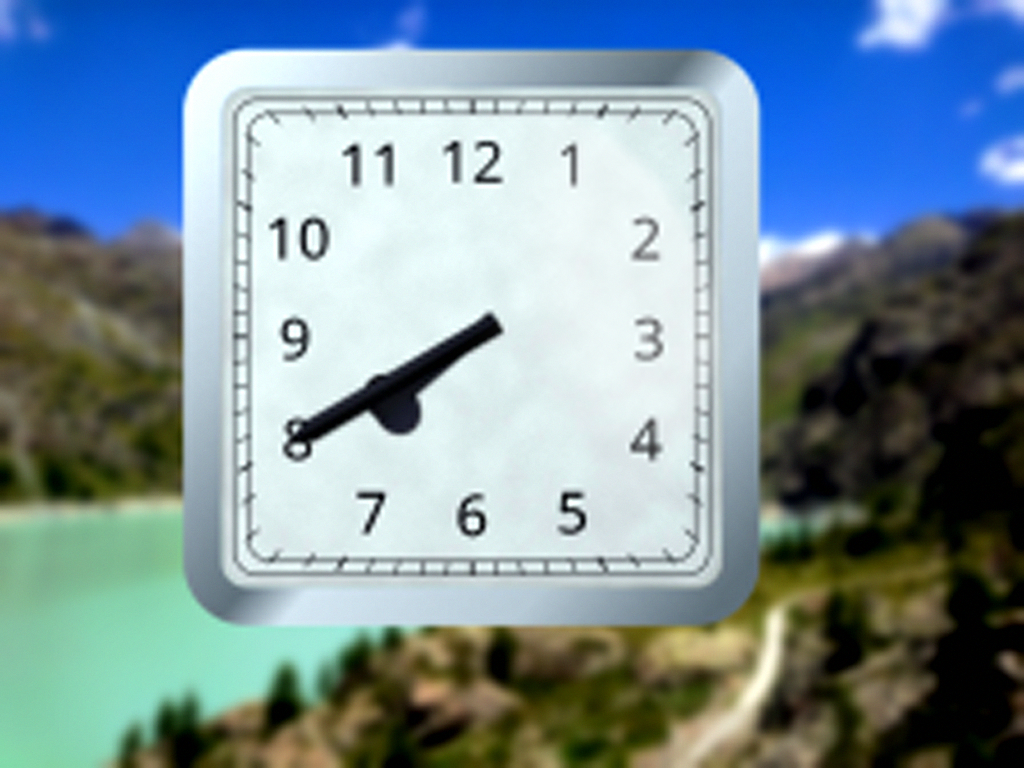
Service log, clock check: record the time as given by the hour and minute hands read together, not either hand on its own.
7:40
